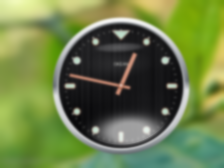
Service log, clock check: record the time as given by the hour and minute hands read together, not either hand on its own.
12:47
